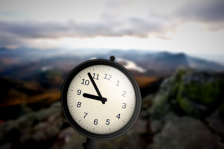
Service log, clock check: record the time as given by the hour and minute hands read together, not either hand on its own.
8:53
